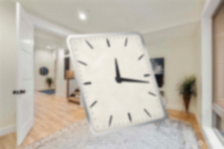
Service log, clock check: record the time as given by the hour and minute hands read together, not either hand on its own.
12:17
